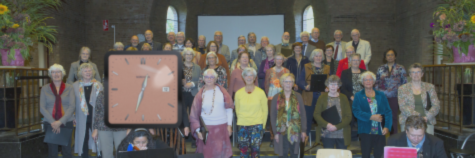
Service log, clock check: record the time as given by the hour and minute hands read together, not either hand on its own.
12:33
